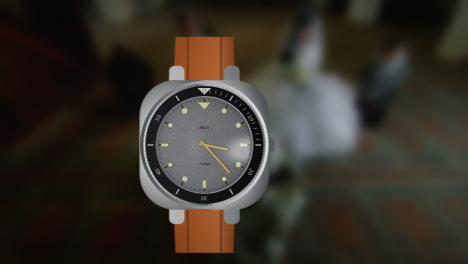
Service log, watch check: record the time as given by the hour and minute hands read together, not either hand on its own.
3:23
